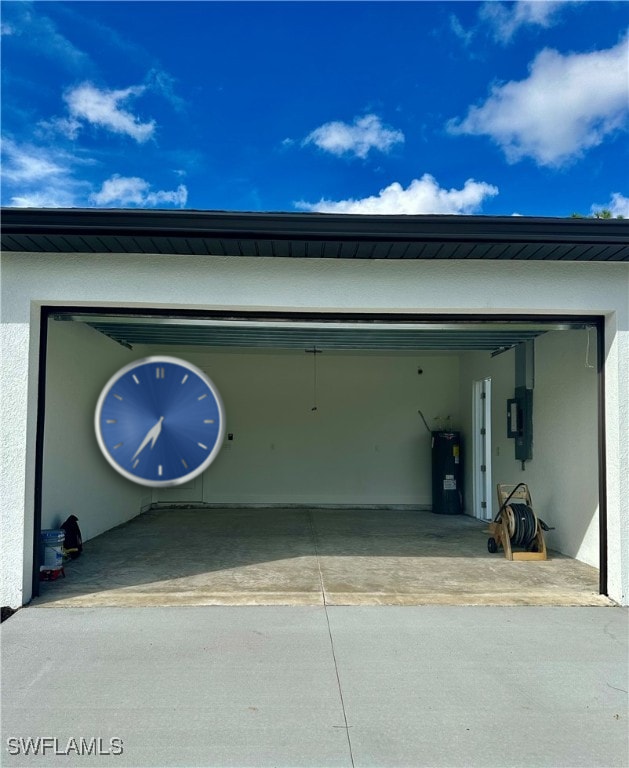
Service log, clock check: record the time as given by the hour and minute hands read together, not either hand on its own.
6:36
